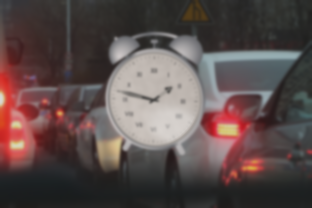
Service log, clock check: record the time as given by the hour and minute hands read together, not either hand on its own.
1:47
